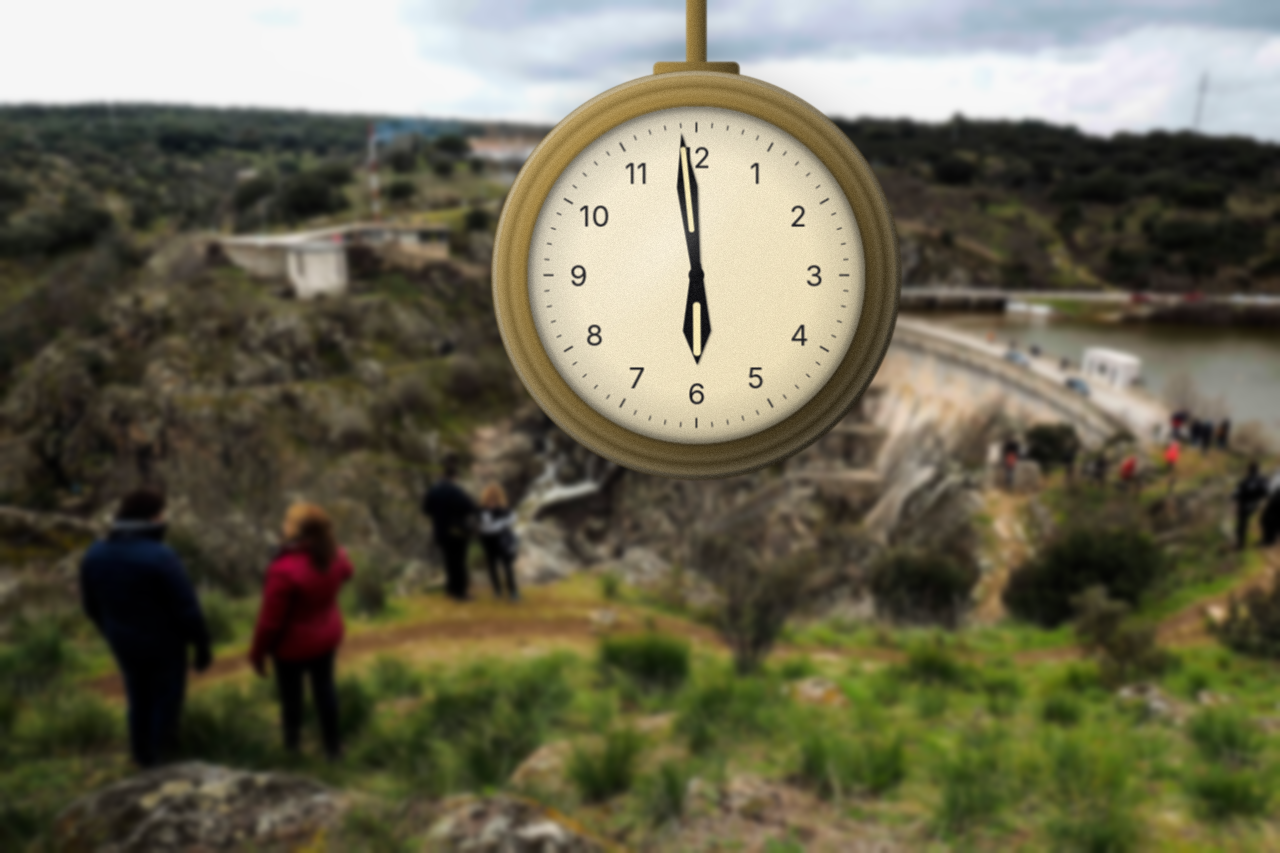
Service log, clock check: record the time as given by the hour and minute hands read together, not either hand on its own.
5:59
